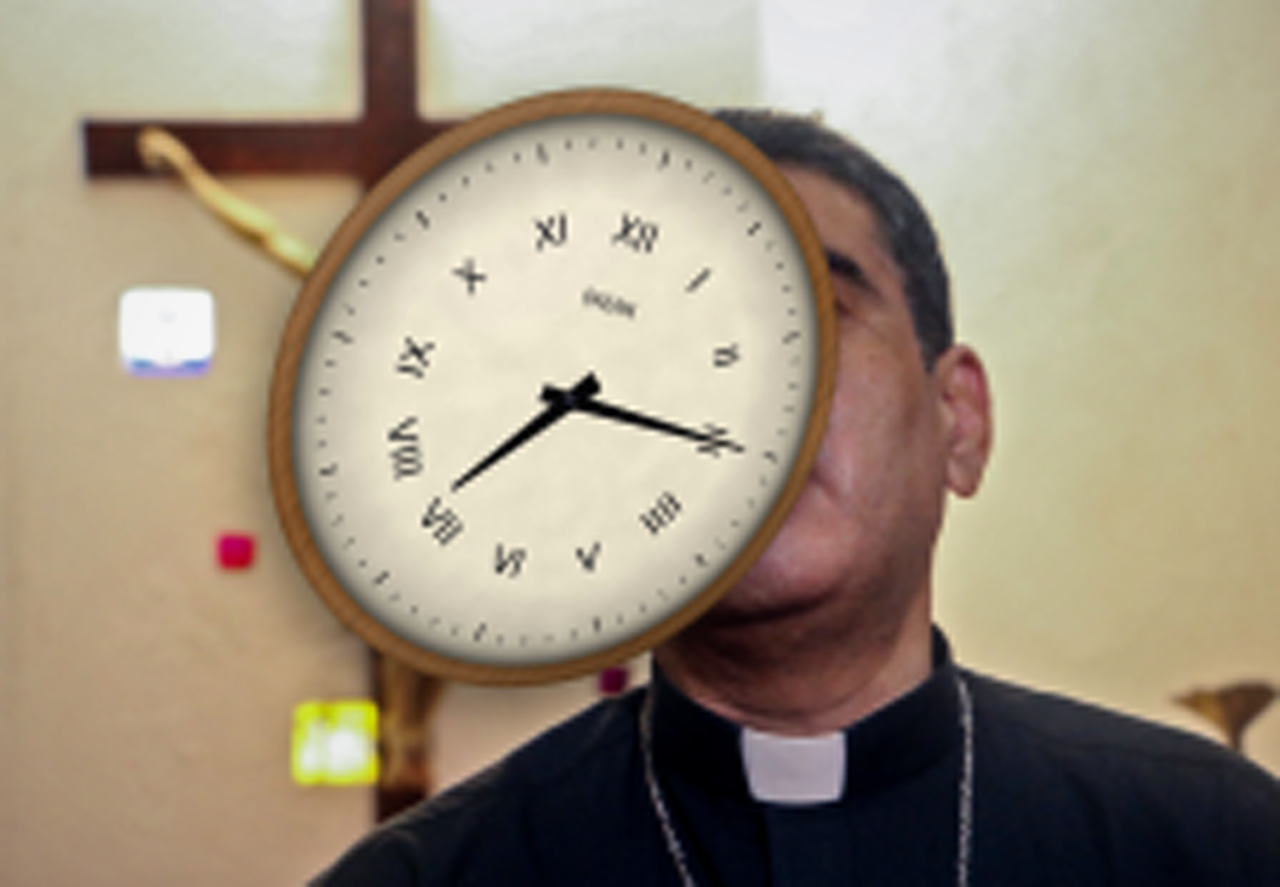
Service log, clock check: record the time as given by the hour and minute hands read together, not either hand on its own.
7:15
